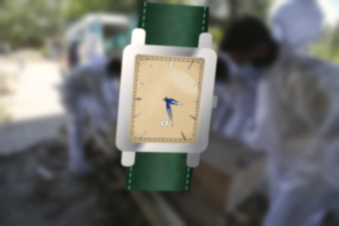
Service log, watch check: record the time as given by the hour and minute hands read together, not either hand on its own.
3:27
